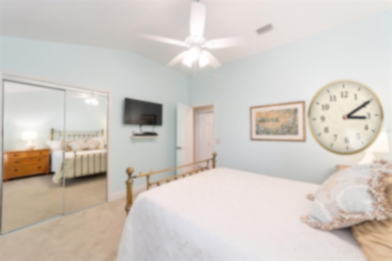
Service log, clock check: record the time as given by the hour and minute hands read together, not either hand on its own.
3:10
